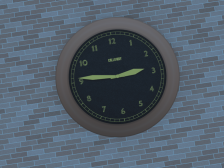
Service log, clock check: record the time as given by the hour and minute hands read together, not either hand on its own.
2:46
